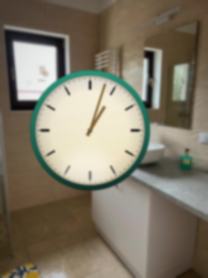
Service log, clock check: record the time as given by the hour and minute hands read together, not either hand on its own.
1:03
